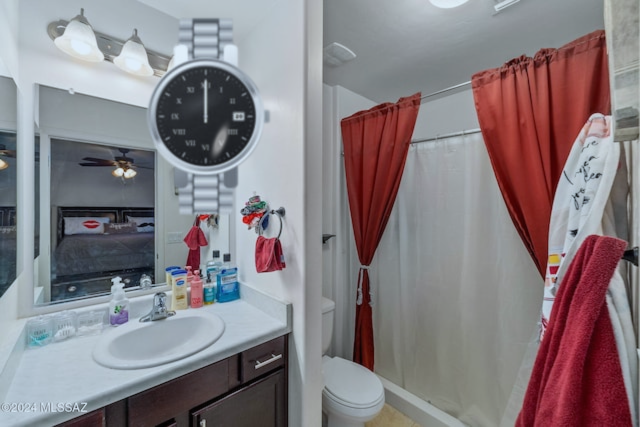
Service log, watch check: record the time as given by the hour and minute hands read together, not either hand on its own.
12:00
